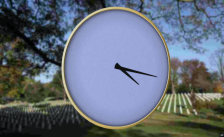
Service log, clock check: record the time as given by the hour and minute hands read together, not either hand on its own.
4:17
